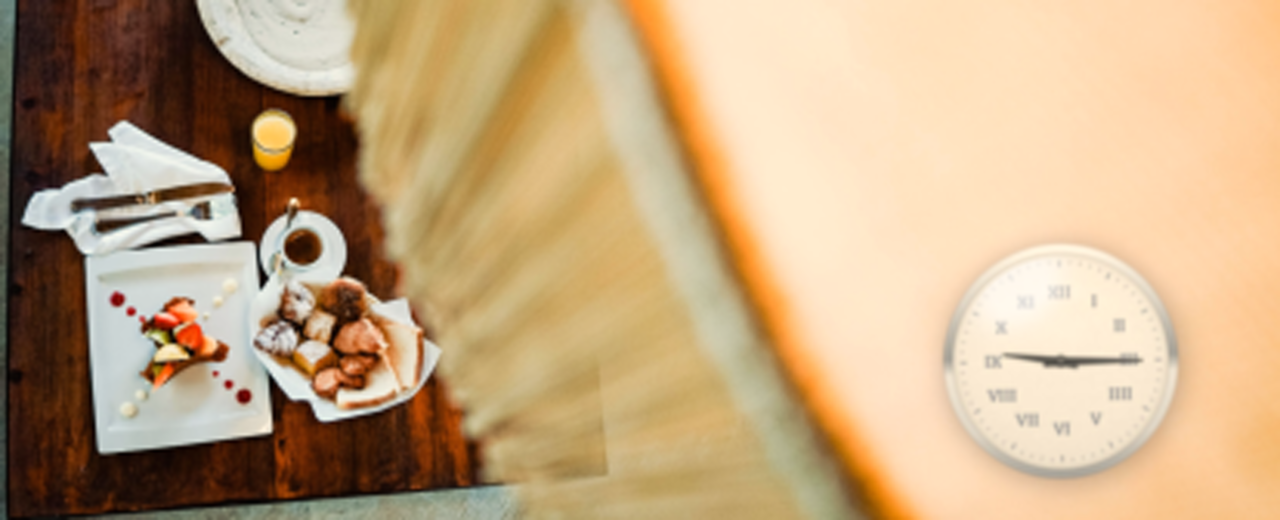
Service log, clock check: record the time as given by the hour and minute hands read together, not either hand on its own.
9:15
